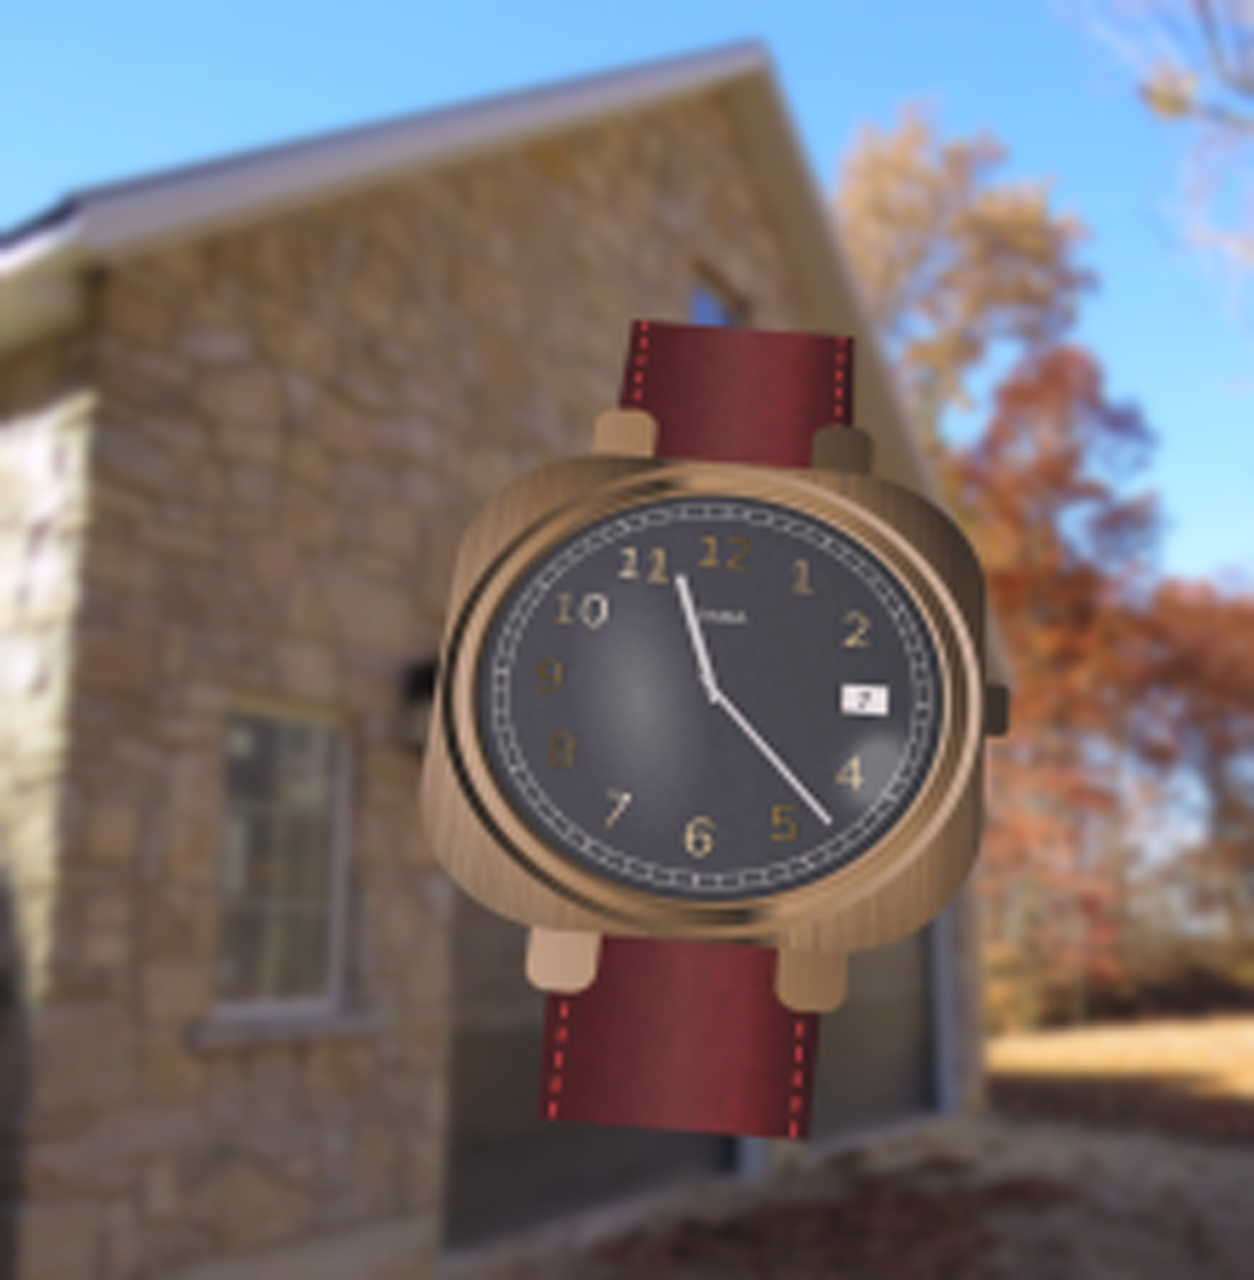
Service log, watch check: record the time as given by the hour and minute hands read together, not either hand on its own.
11:23
